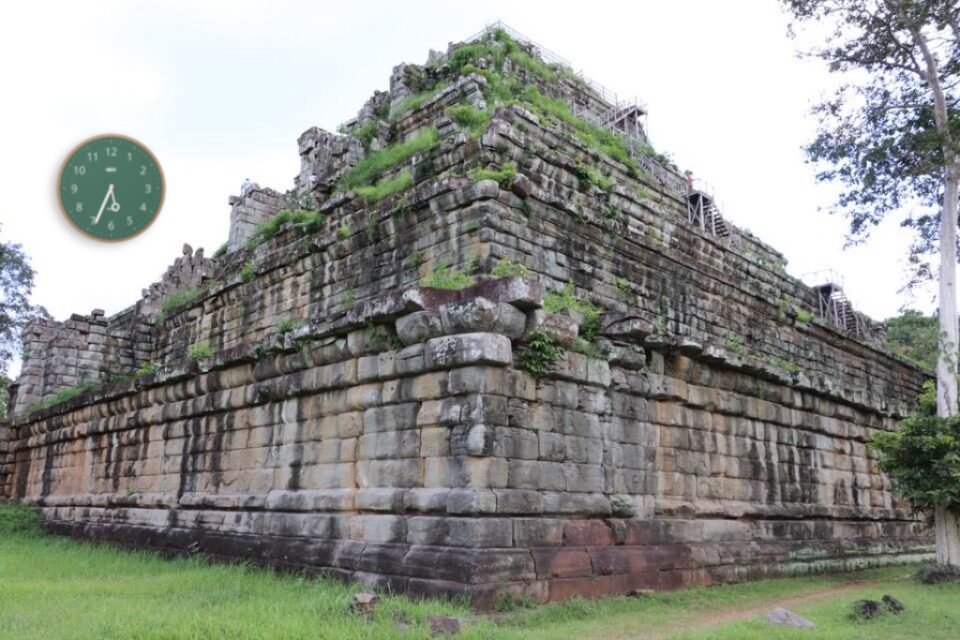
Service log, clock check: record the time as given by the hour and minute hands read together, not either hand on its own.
5:34
